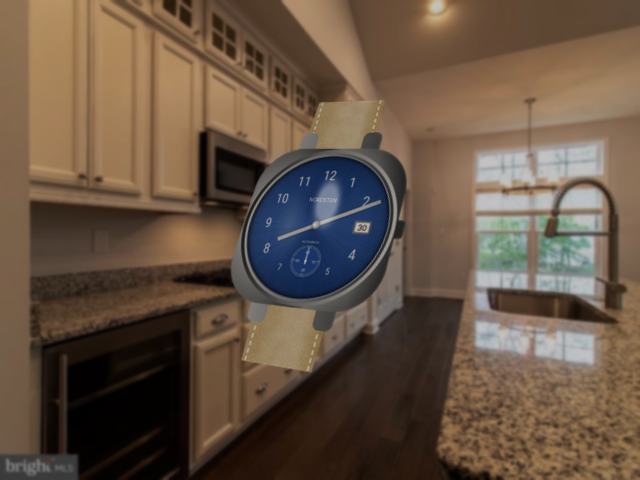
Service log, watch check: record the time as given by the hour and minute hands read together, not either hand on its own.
8:11
